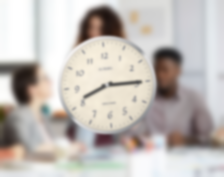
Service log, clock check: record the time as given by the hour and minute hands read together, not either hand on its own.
8:15
